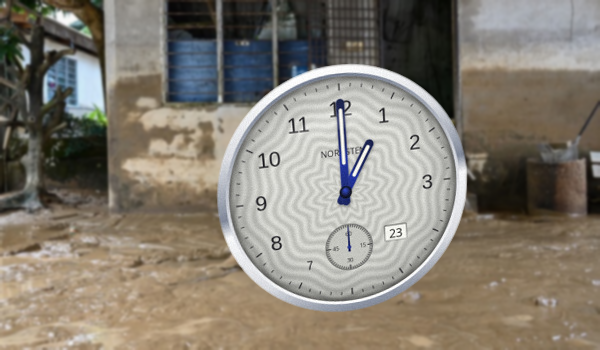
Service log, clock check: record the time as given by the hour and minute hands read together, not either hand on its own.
1:00
